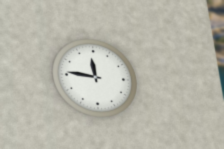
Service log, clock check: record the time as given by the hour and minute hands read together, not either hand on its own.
11:46
